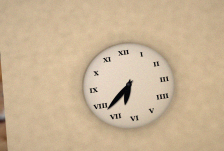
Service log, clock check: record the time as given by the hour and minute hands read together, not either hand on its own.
6:38
